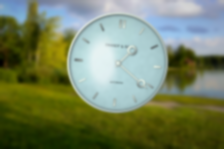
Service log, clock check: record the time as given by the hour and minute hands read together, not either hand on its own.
1:21
